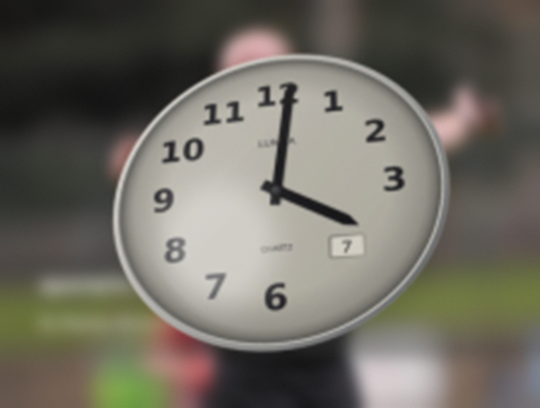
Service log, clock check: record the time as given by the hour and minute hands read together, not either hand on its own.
4:01
